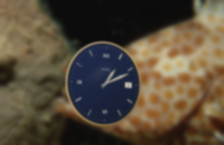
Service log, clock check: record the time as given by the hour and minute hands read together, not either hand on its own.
1:11
